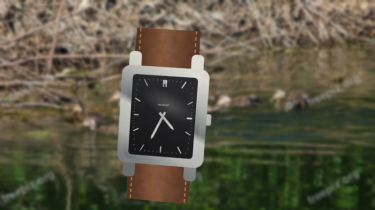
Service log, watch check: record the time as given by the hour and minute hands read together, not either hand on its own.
4:34
